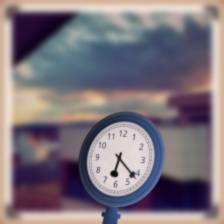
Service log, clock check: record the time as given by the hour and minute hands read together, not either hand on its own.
6:22
